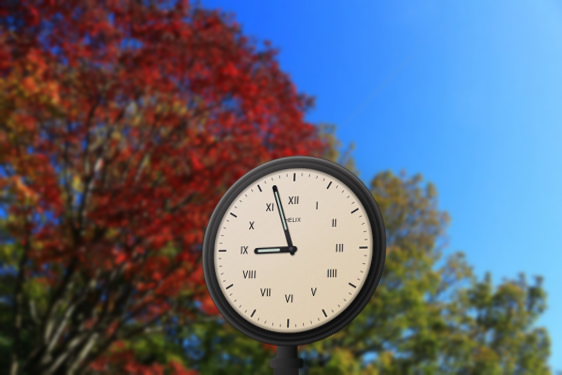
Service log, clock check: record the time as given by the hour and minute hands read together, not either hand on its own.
8:57
